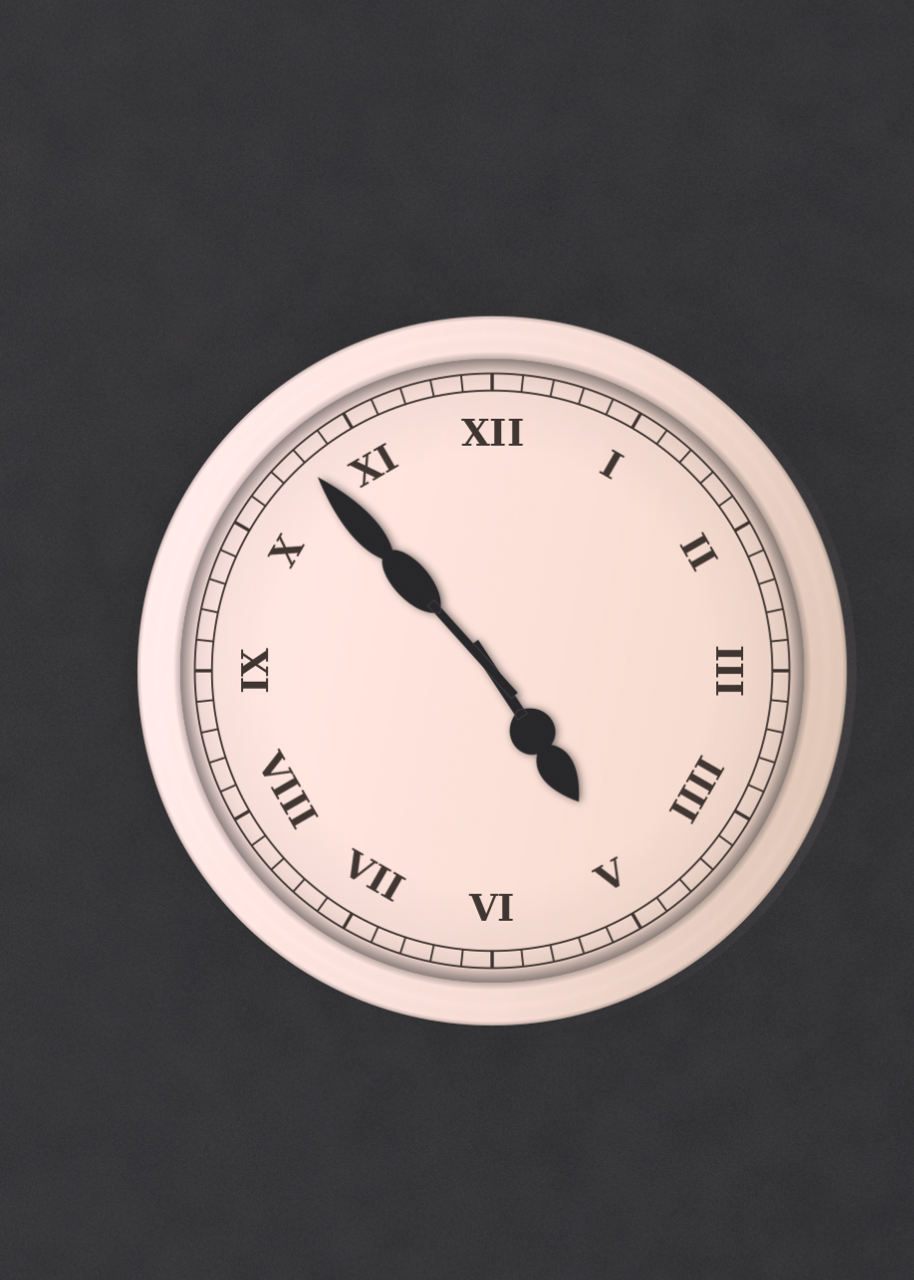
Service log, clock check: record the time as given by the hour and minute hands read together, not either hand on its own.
4:53
